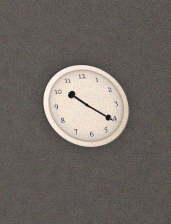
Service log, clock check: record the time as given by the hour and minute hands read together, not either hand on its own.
10:21
